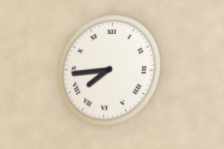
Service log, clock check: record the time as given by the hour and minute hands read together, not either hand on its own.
7:44
